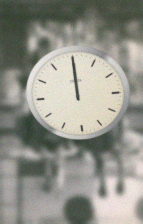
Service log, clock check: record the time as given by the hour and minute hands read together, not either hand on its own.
12:00
